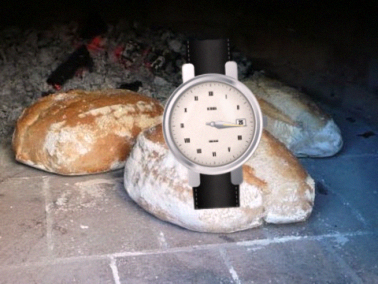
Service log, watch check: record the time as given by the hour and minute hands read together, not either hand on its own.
3:16
